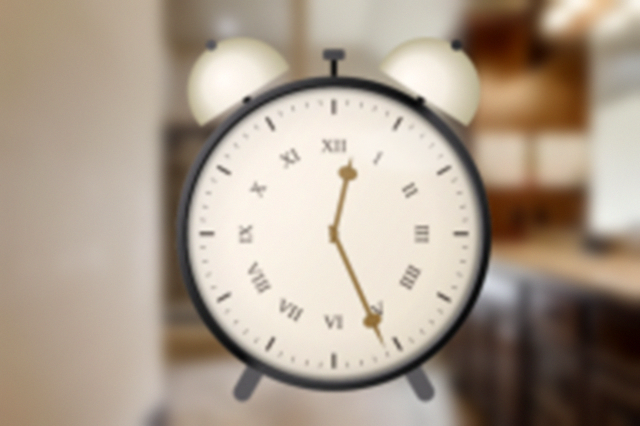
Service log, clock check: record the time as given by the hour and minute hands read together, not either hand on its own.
12:26
